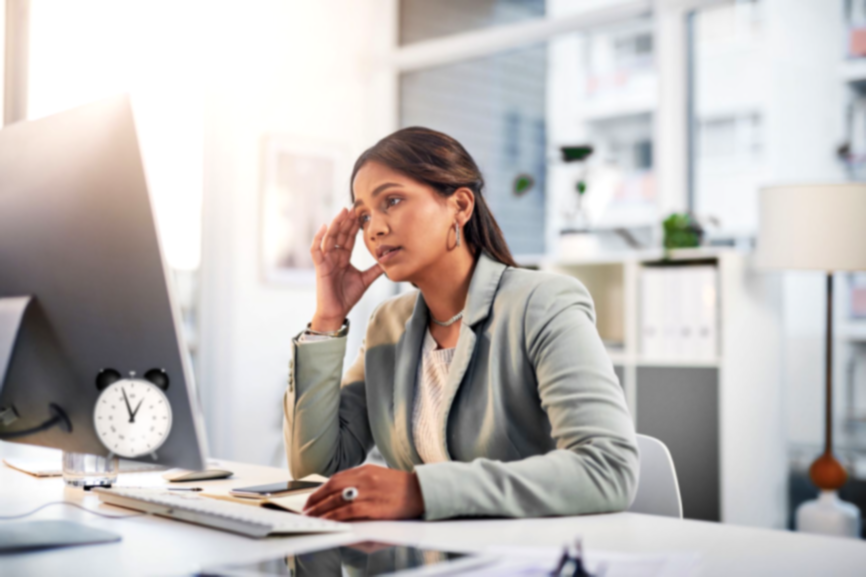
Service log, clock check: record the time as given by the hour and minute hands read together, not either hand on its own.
12:57
